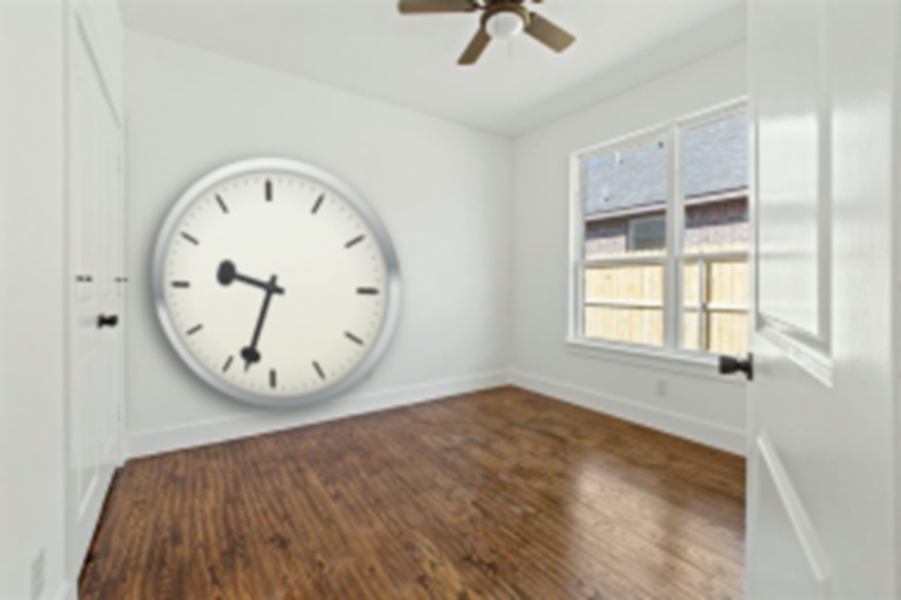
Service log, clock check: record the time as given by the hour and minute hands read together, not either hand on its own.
9:33
